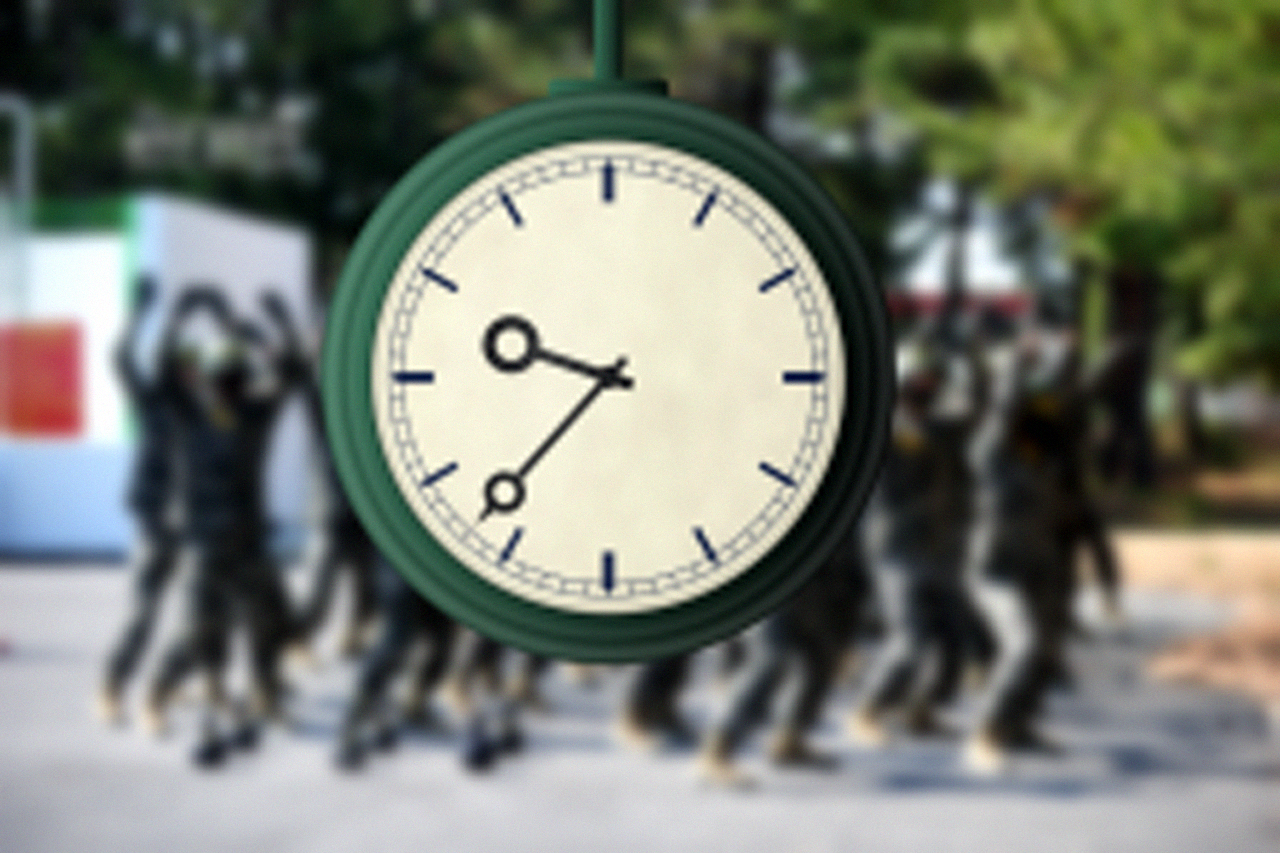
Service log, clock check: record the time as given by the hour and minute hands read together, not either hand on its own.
9:37
